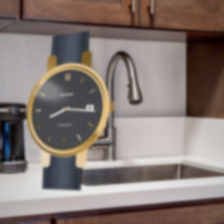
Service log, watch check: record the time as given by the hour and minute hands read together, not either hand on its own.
8:16
